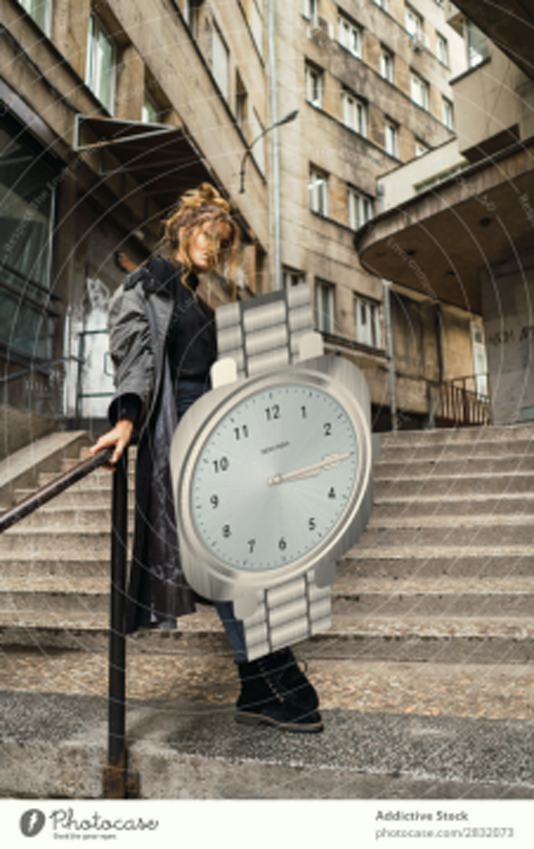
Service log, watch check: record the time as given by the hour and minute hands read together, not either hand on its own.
3:15
